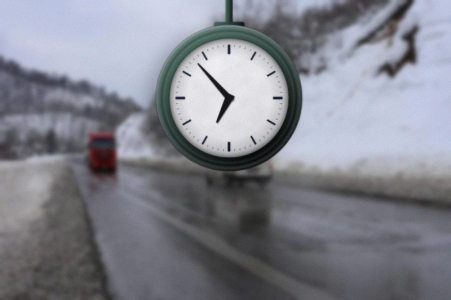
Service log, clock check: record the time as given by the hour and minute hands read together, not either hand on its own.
6:53
